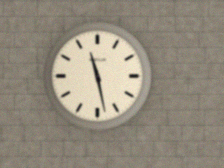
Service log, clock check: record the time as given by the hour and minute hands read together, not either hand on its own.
11:28
